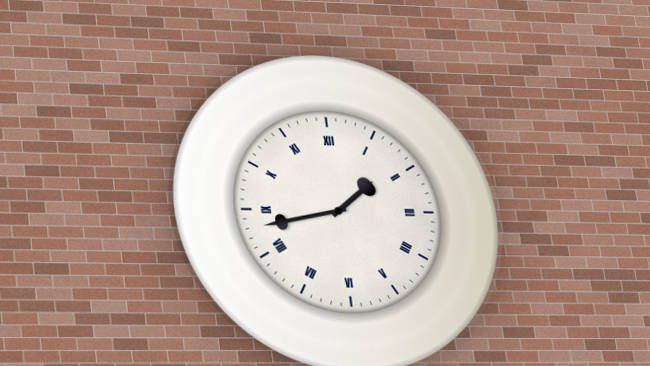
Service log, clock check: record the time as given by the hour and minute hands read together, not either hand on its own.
1:43
